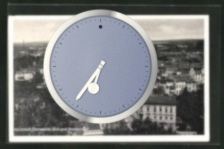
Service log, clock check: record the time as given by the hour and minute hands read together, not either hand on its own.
6:36
